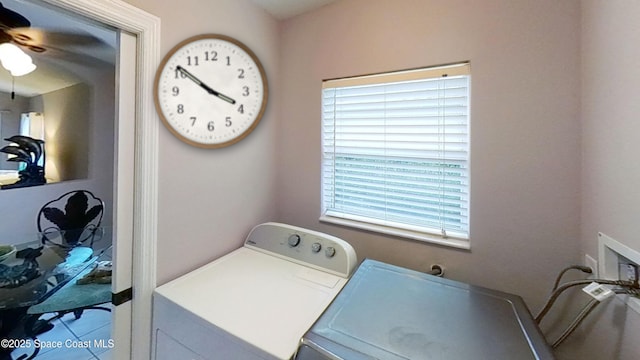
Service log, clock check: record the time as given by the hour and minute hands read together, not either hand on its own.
3:51
